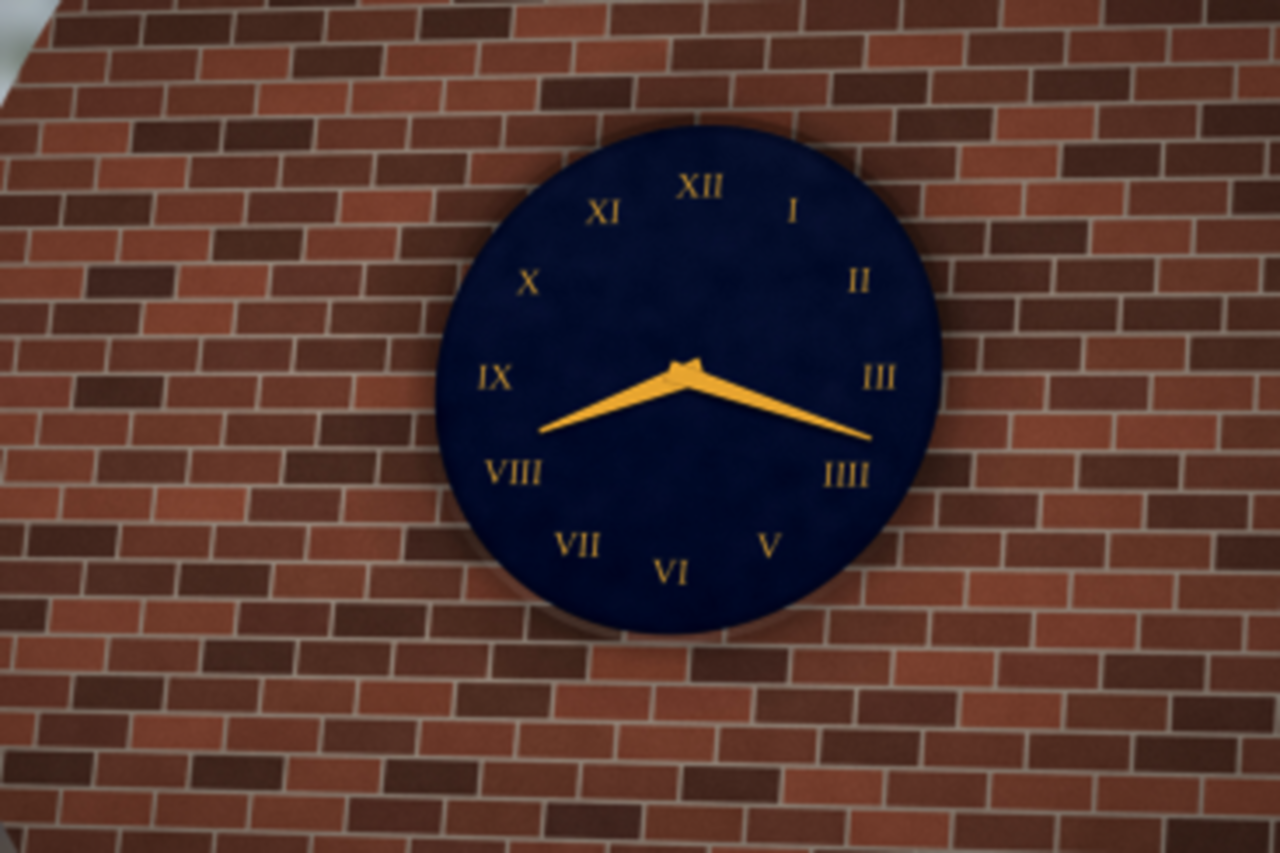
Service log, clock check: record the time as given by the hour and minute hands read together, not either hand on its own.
8:18
